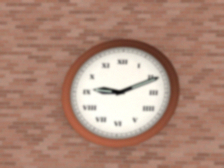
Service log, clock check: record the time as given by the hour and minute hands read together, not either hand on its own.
9:11
